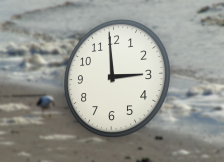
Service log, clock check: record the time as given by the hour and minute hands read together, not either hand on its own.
2:59
